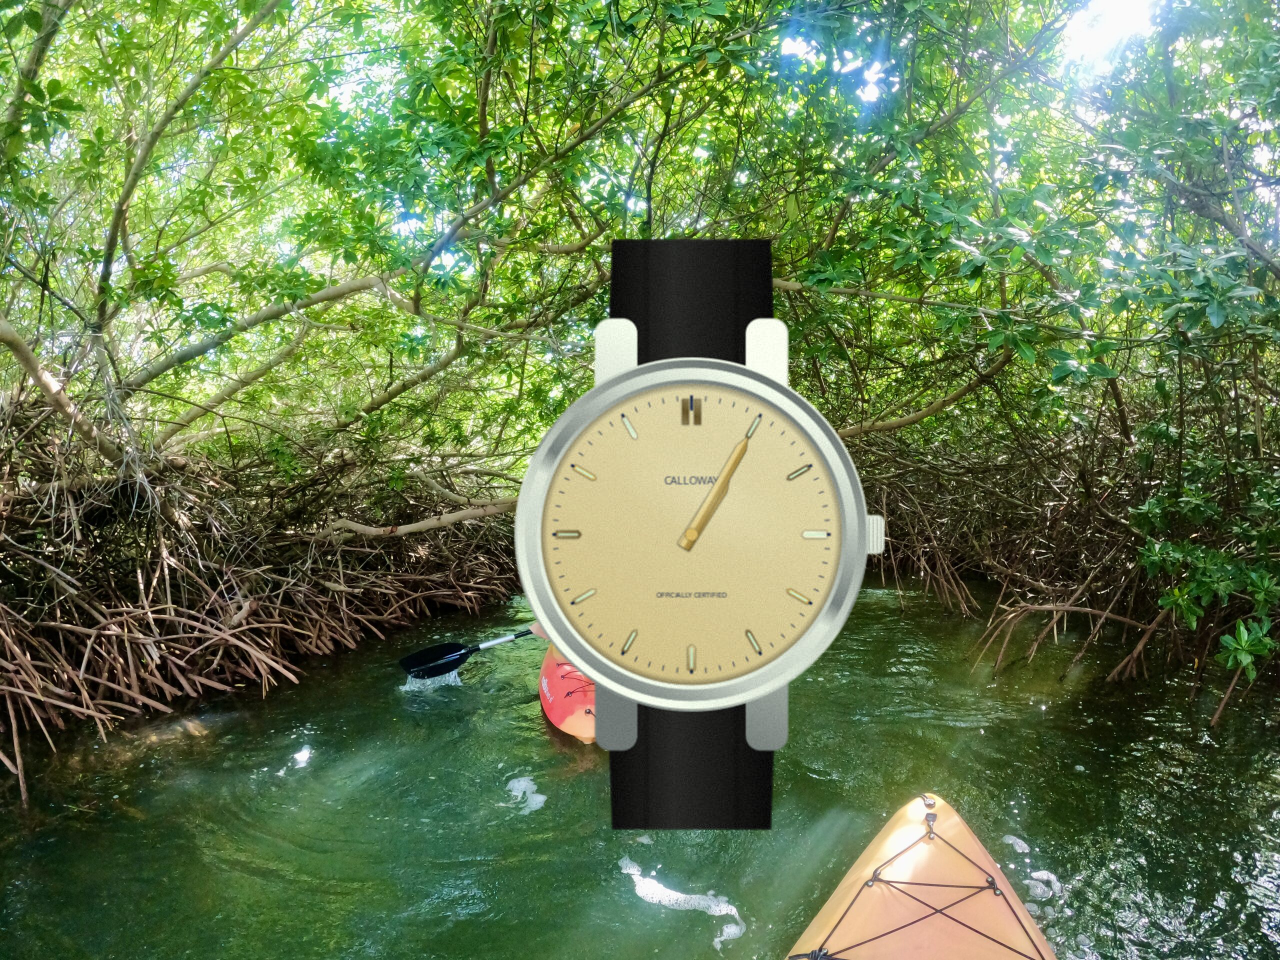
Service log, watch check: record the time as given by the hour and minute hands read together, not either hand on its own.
1:05
